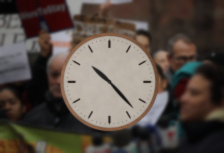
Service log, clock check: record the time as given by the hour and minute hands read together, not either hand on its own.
10:23
